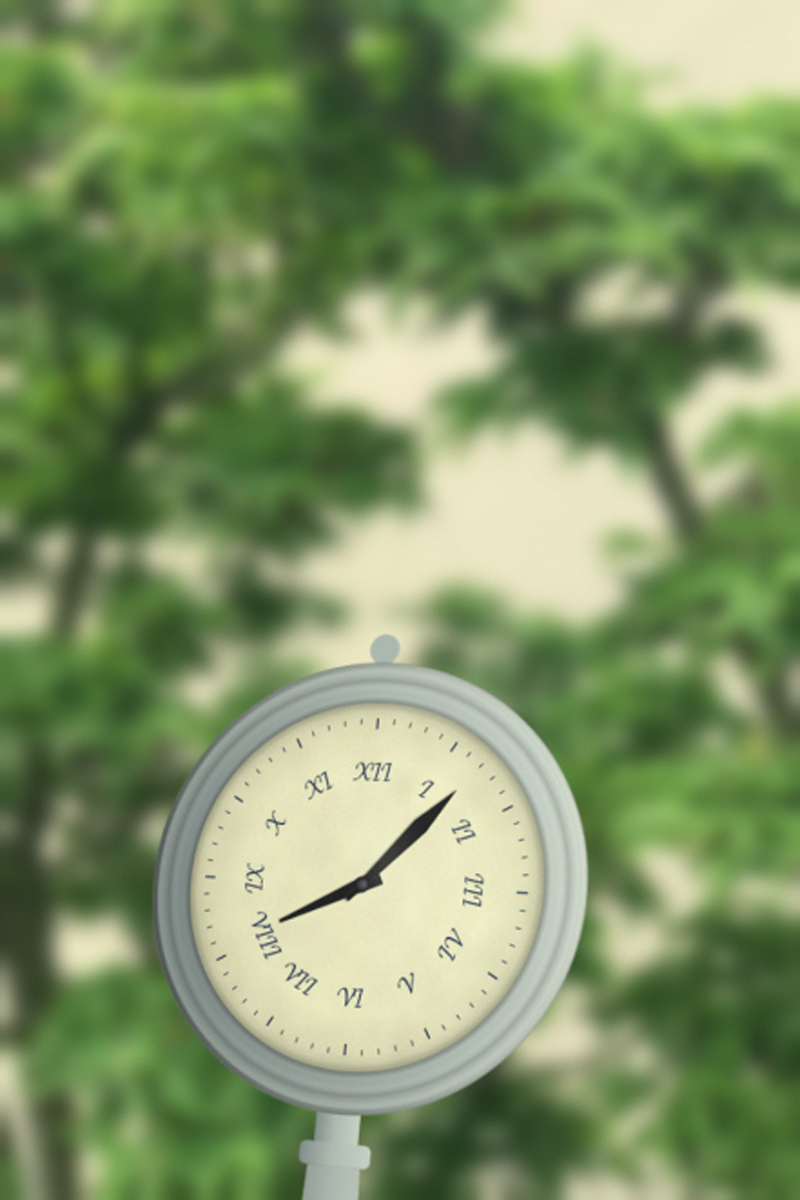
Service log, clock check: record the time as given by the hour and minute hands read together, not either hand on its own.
8:07
